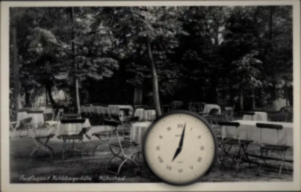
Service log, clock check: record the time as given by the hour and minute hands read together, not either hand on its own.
7:02
